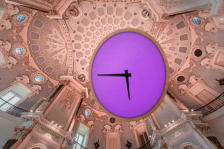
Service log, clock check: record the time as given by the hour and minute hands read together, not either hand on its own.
5:45
